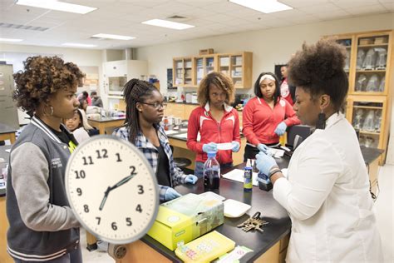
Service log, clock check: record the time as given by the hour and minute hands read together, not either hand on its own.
7:11
